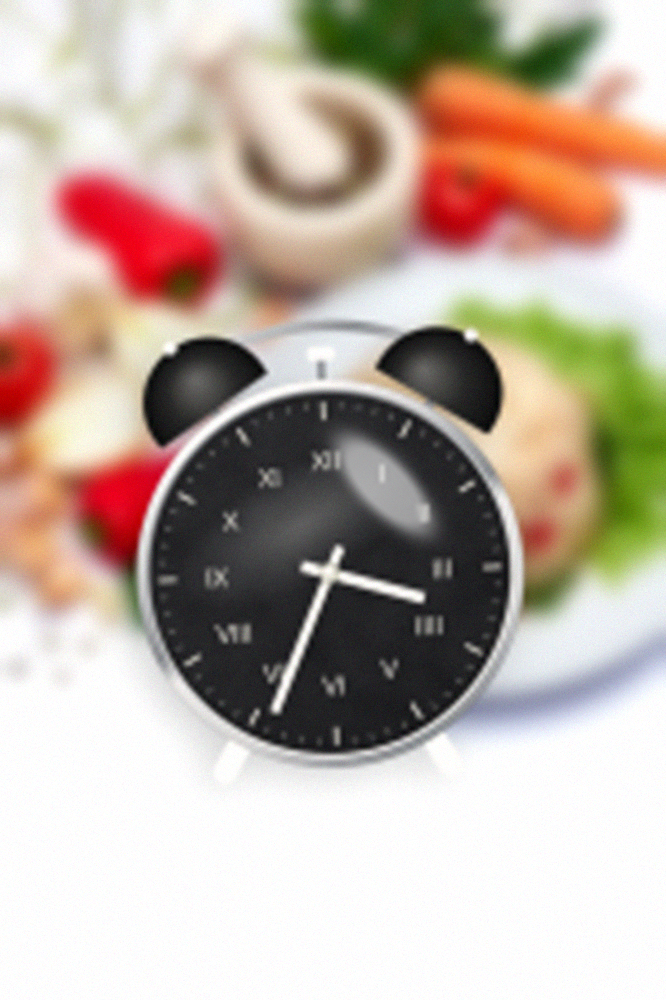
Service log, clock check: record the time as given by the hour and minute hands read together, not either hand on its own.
3:34
